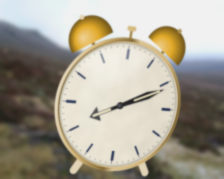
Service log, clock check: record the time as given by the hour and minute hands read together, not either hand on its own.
8:11
